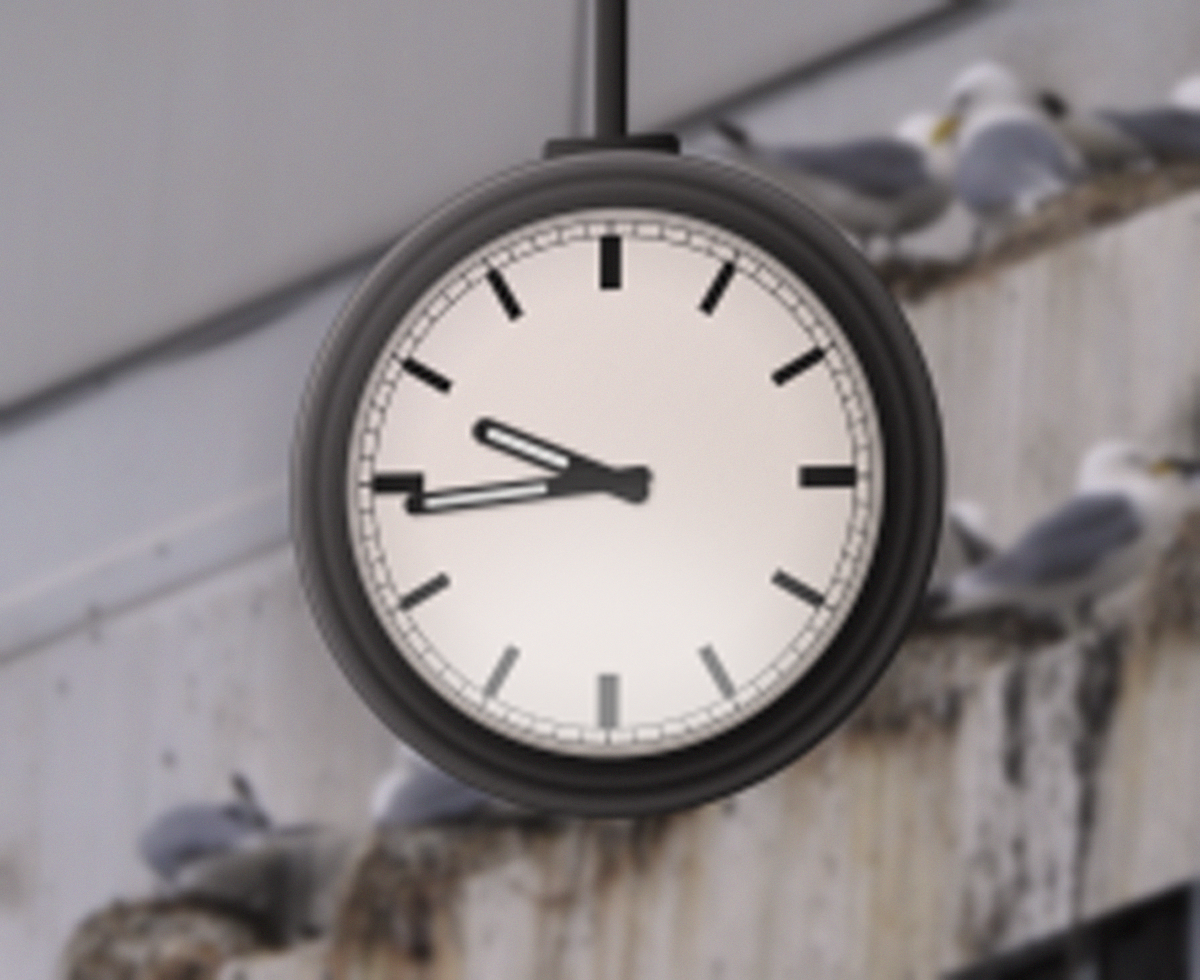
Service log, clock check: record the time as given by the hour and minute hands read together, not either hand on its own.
9:44
